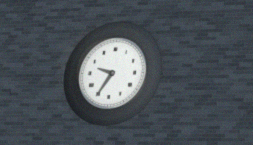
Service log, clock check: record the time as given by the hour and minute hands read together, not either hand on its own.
9:35
